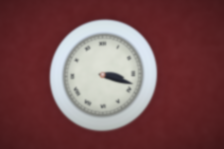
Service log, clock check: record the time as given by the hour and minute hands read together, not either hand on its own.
3:18
